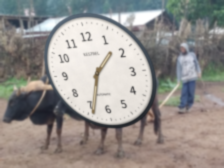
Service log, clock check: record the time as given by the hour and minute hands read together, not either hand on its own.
1:34
